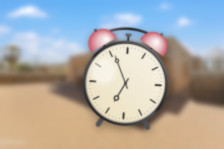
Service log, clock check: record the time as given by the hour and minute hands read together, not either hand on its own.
6:56
